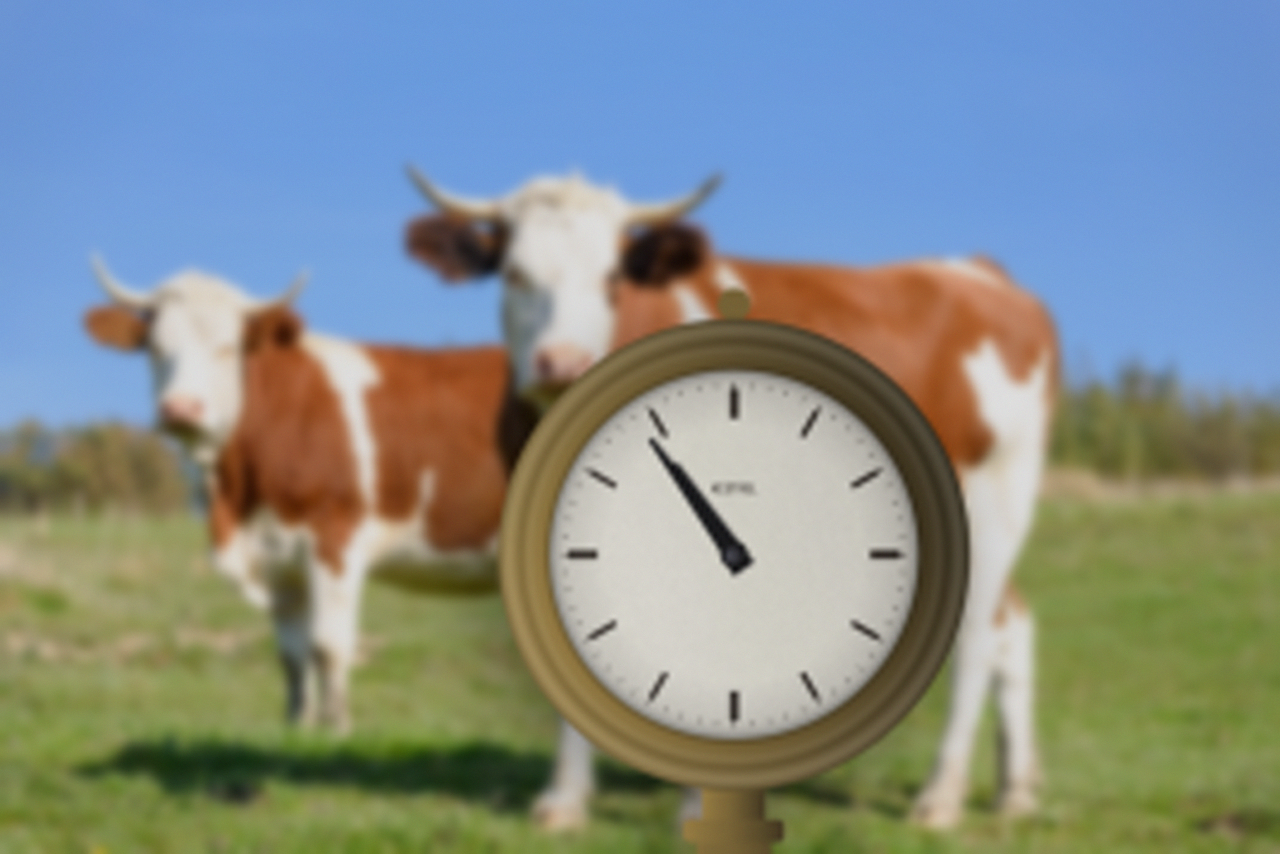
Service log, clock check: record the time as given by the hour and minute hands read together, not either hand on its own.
10:54
